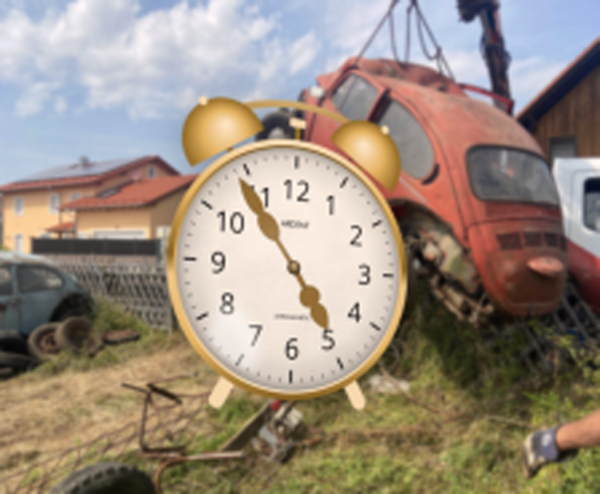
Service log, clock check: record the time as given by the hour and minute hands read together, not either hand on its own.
4:54
